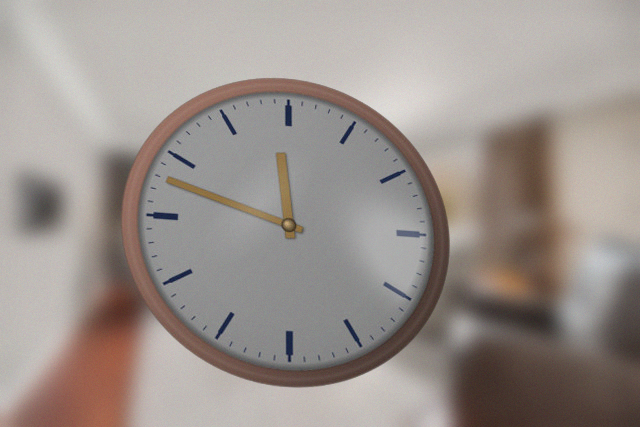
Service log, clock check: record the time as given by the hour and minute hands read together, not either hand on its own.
11:48
